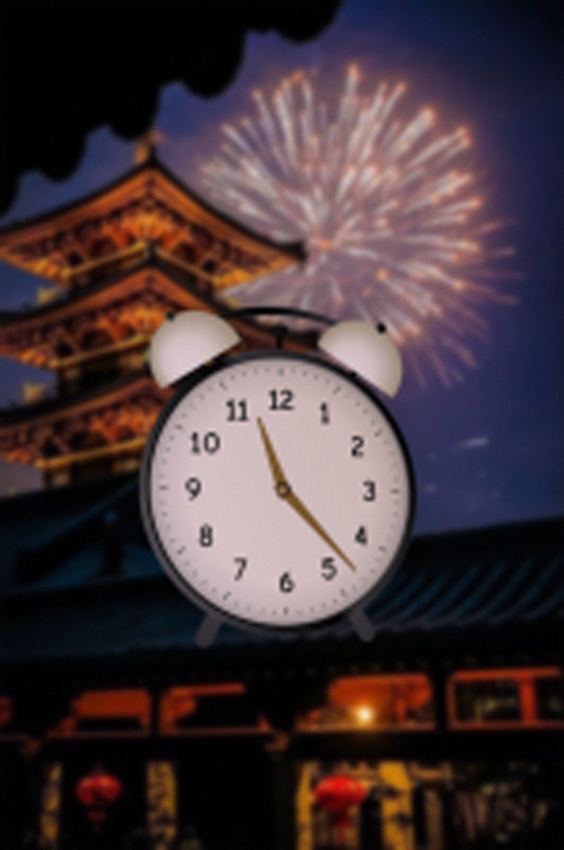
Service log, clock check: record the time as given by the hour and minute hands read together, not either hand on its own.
11:23
